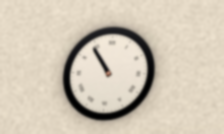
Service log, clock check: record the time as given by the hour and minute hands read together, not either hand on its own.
10:54
